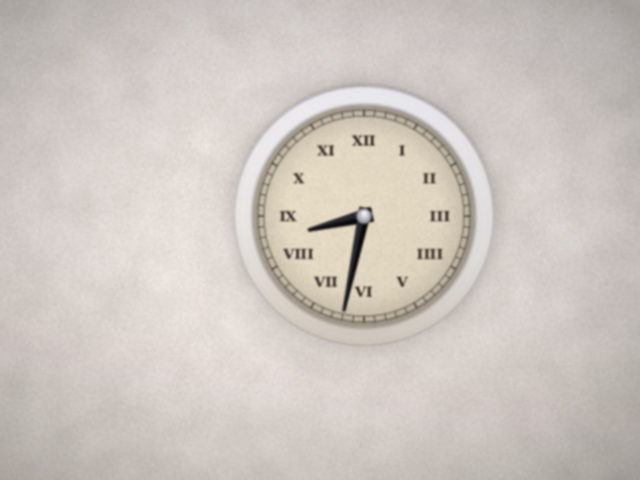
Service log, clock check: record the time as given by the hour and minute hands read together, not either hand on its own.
8:32
